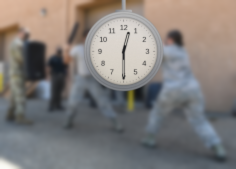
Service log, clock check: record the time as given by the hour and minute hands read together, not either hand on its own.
12:30
